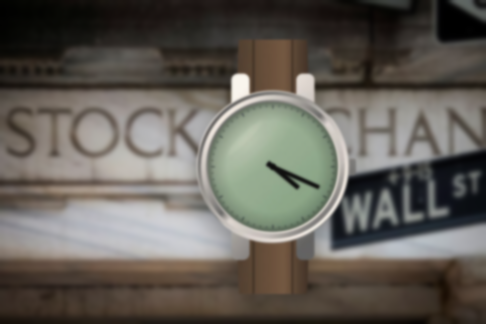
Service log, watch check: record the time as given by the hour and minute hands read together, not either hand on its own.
4:19
